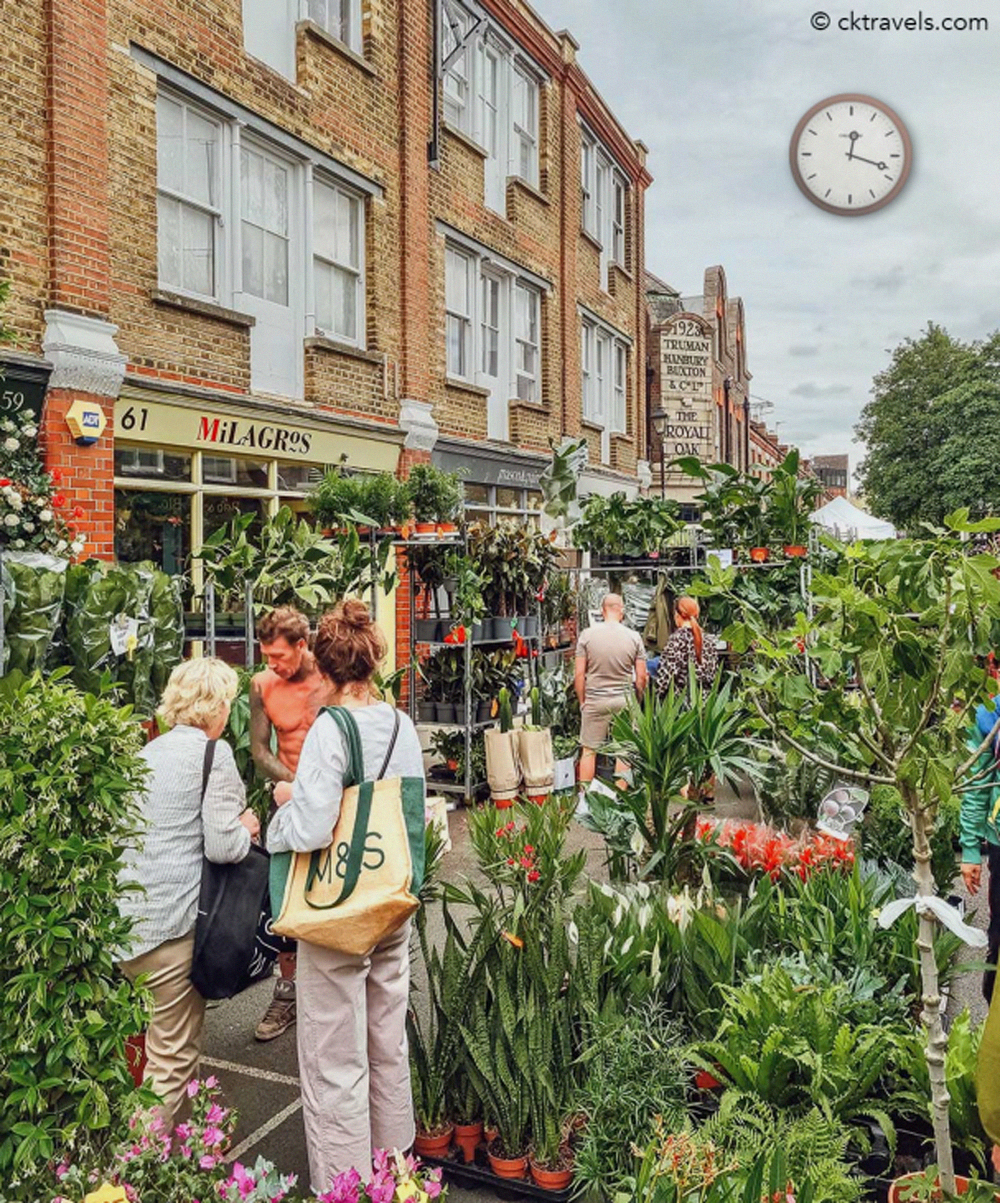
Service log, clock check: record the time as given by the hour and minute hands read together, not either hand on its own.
12:18
